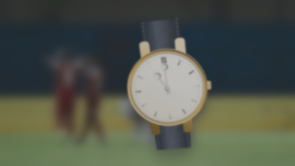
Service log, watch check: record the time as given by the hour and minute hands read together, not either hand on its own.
11:00
